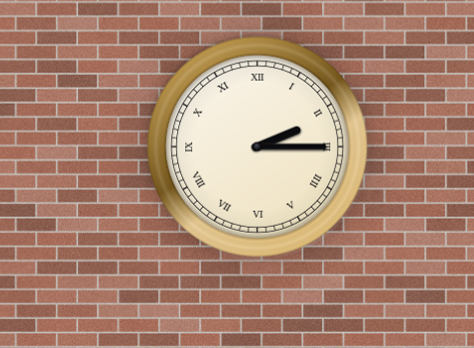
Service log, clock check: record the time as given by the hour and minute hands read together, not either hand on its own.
2:15
